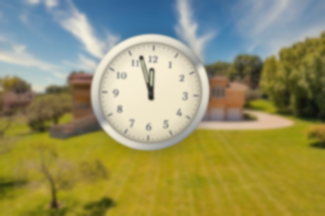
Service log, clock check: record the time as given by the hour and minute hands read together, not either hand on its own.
11:57
